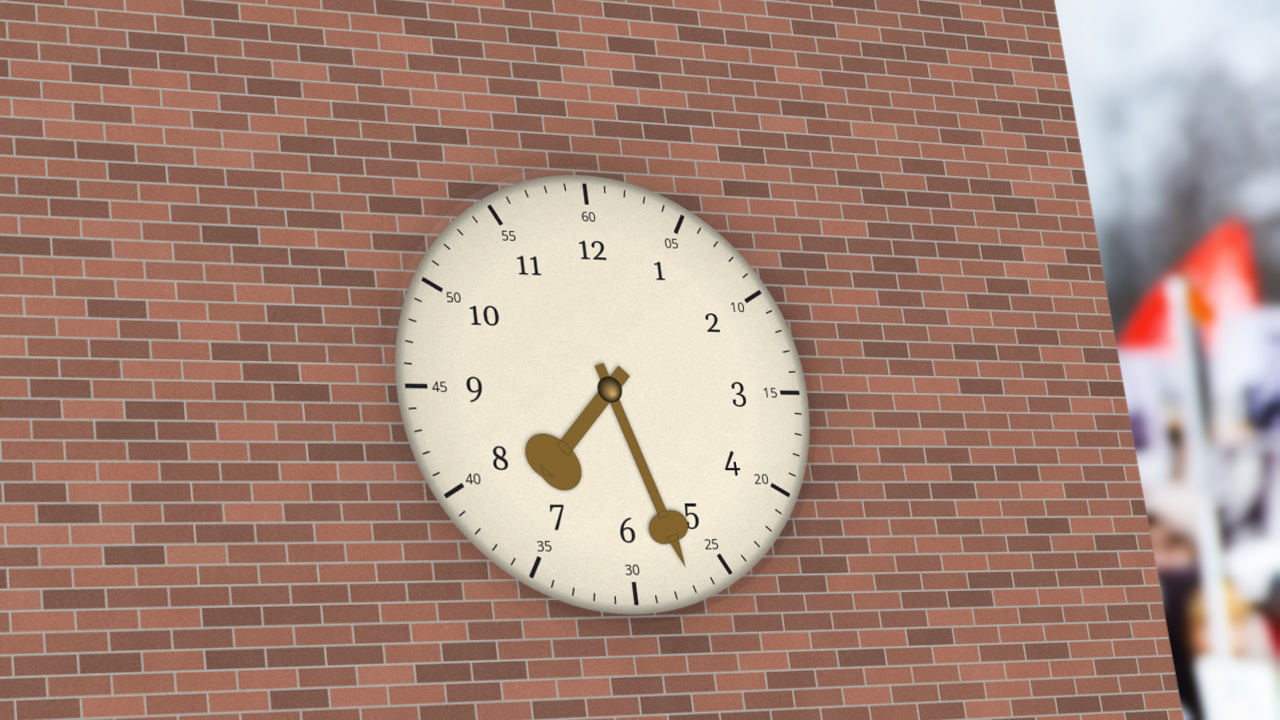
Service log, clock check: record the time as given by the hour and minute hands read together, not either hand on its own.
7:27
